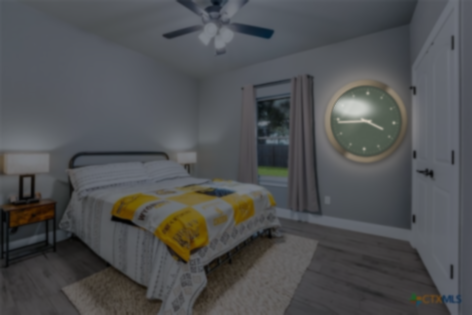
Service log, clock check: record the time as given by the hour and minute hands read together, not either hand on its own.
3:44
